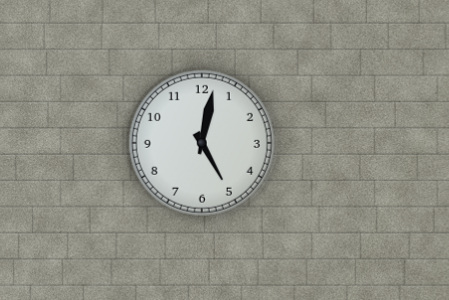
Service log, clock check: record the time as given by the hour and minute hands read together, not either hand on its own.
5:02
